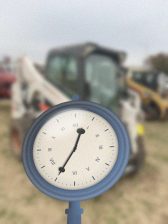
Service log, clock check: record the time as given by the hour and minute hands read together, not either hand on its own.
12:35
